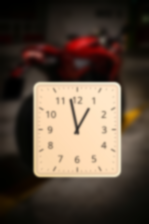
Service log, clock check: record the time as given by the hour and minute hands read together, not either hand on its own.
12:58
